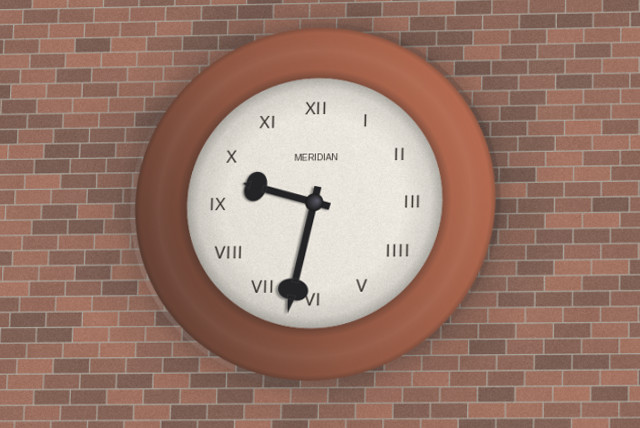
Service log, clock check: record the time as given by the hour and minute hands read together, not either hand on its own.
9:32
